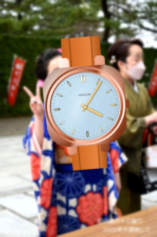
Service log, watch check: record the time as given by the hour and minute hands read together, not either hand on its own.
4:06
